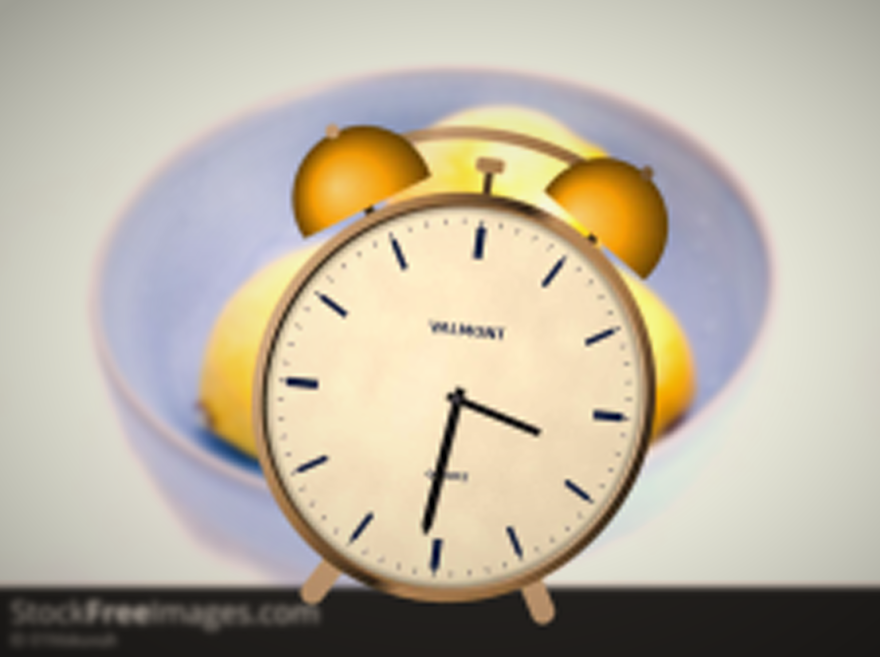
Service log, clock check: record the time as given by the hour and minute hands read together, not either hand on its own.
3:31
